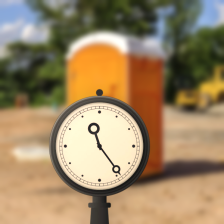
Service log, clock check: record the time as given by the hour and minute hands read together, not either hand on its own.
11:24
